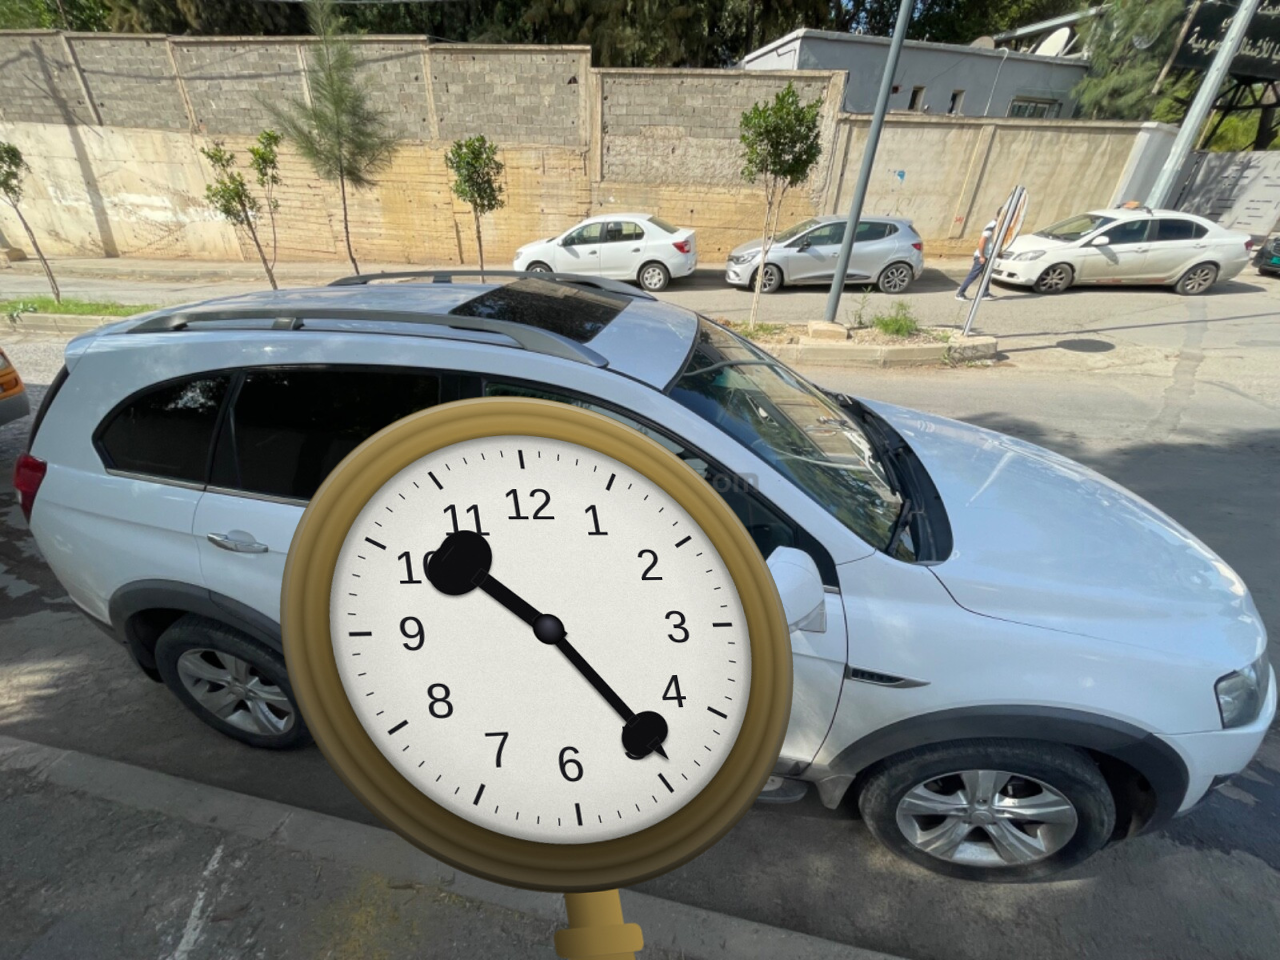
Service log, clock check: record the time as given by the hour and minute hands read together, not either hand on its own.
10:24
